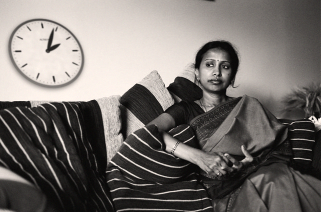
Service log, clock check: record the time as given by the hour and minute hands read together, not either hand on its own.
2:04
